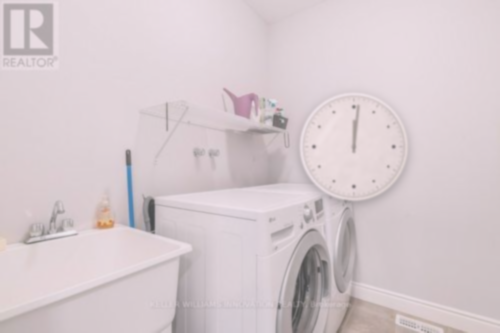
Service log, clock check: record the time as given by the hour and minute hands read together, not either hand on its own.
12:01
